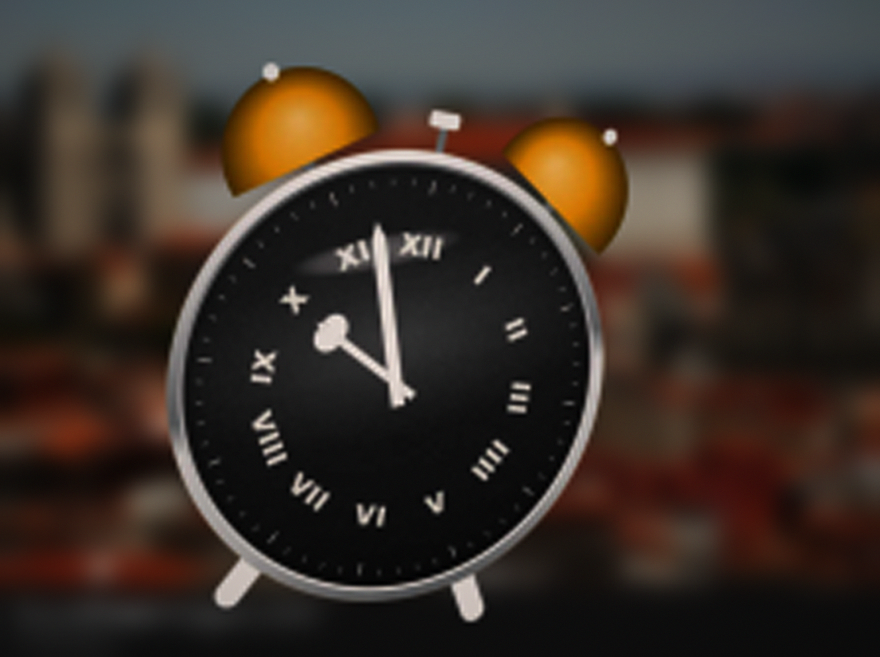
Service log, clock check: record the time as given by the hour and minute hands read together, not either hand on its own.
9:57
